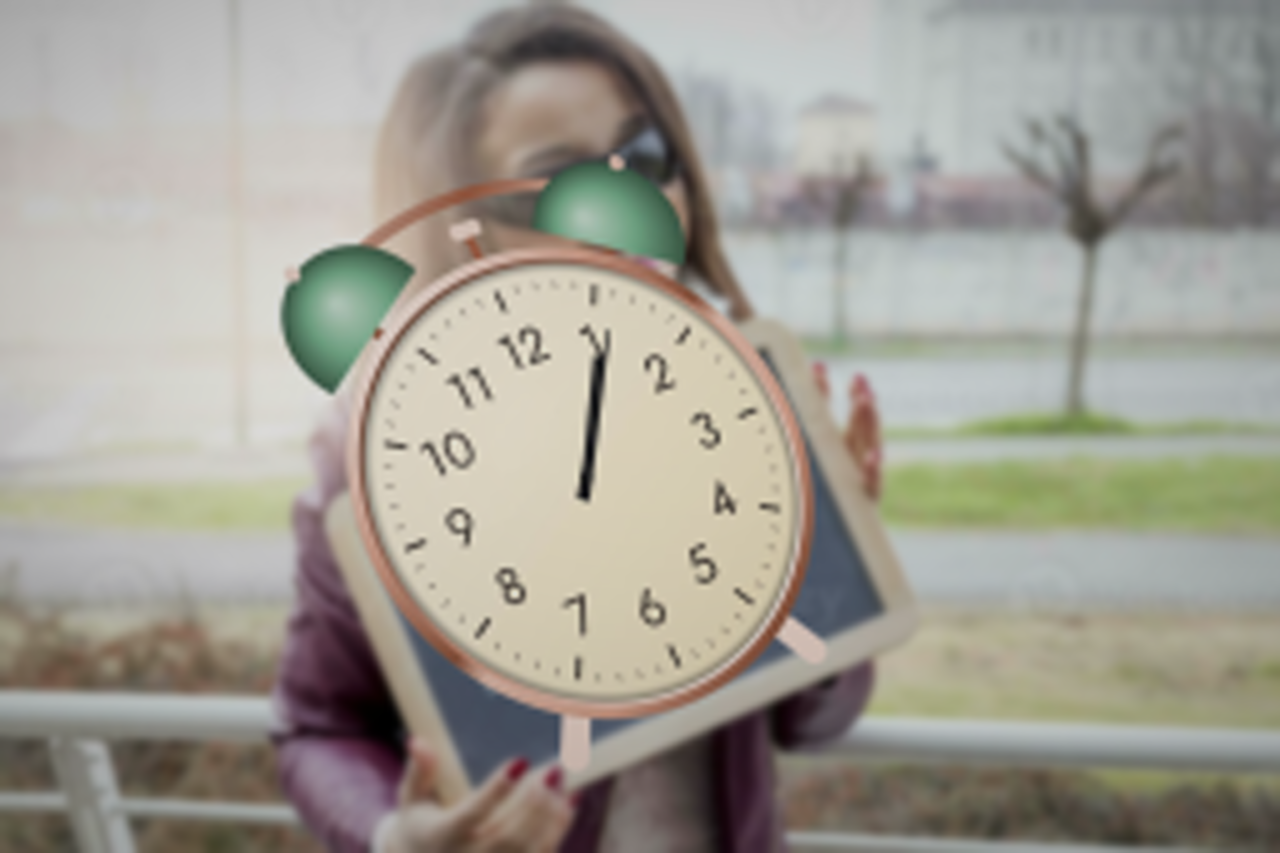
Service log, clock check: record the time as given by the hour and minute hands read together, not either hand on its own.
1:06
